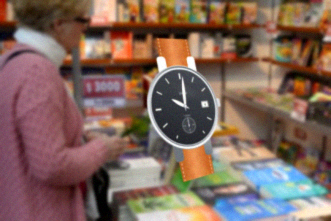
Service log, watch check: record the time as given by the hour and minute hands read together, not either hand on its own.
10:01
